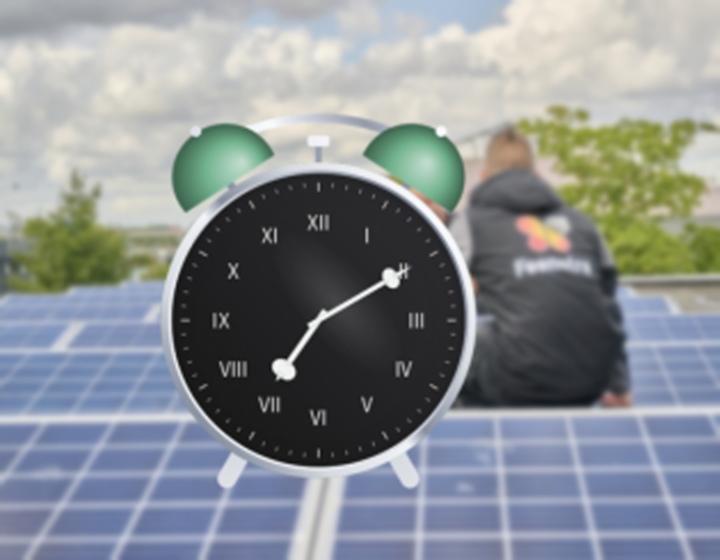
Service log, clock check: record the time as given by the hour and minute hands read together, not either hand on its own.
7:10
